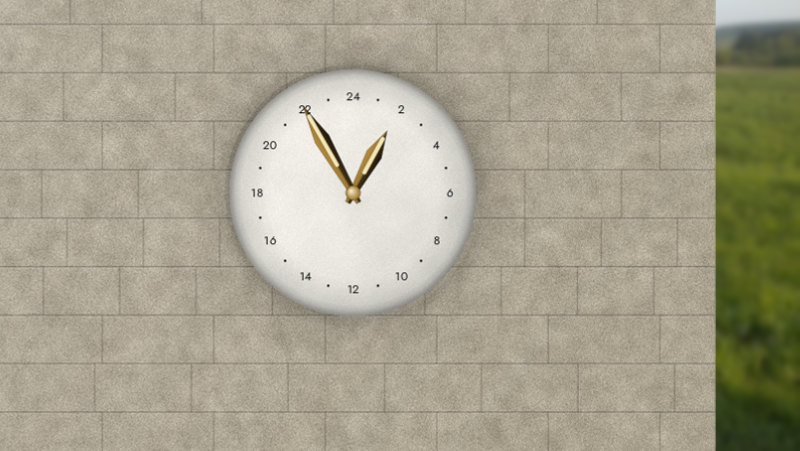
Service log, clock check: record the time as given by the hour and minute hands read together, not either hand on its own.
1:55
